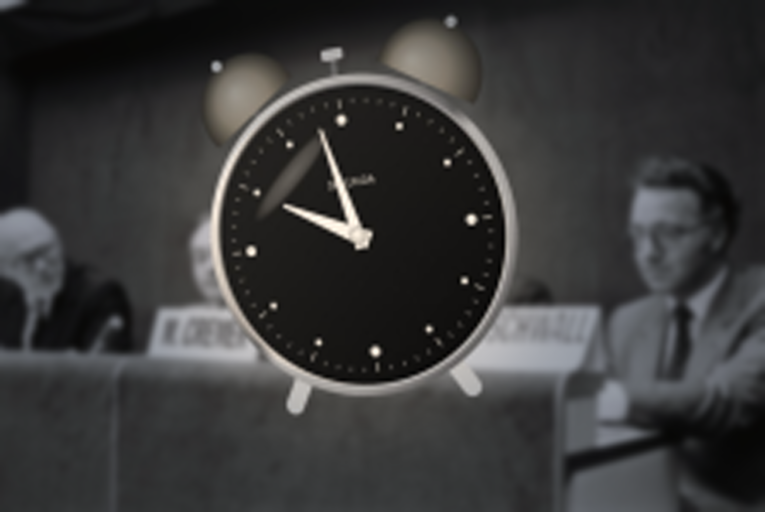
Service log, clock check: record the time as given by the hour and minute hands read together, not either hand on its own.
9:58
